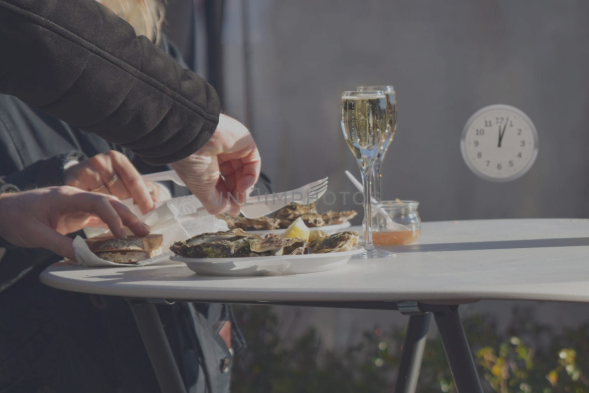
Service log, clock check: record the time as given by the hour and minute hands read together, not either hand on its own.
12:03
